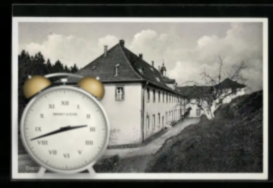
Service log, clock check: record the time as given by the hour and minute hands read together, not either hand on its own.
2:42
